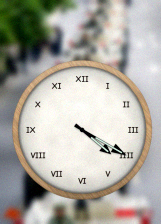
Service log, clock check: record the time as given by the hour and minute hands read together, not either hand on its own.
4:20
